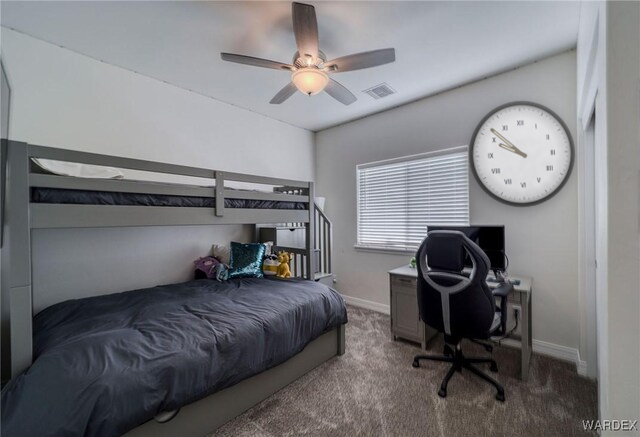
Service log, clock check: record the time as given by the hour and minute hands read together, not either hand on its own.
9:52
